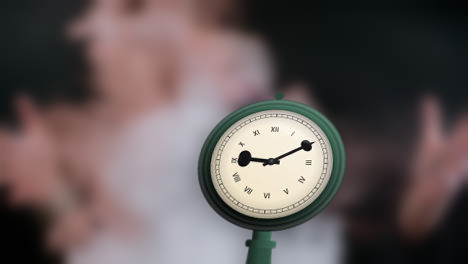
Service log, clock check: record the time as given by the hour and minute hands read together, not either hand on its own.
9:10
